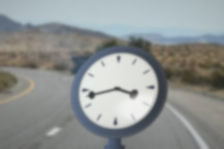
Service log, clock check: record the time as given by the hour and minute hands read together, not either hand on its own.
3:43
